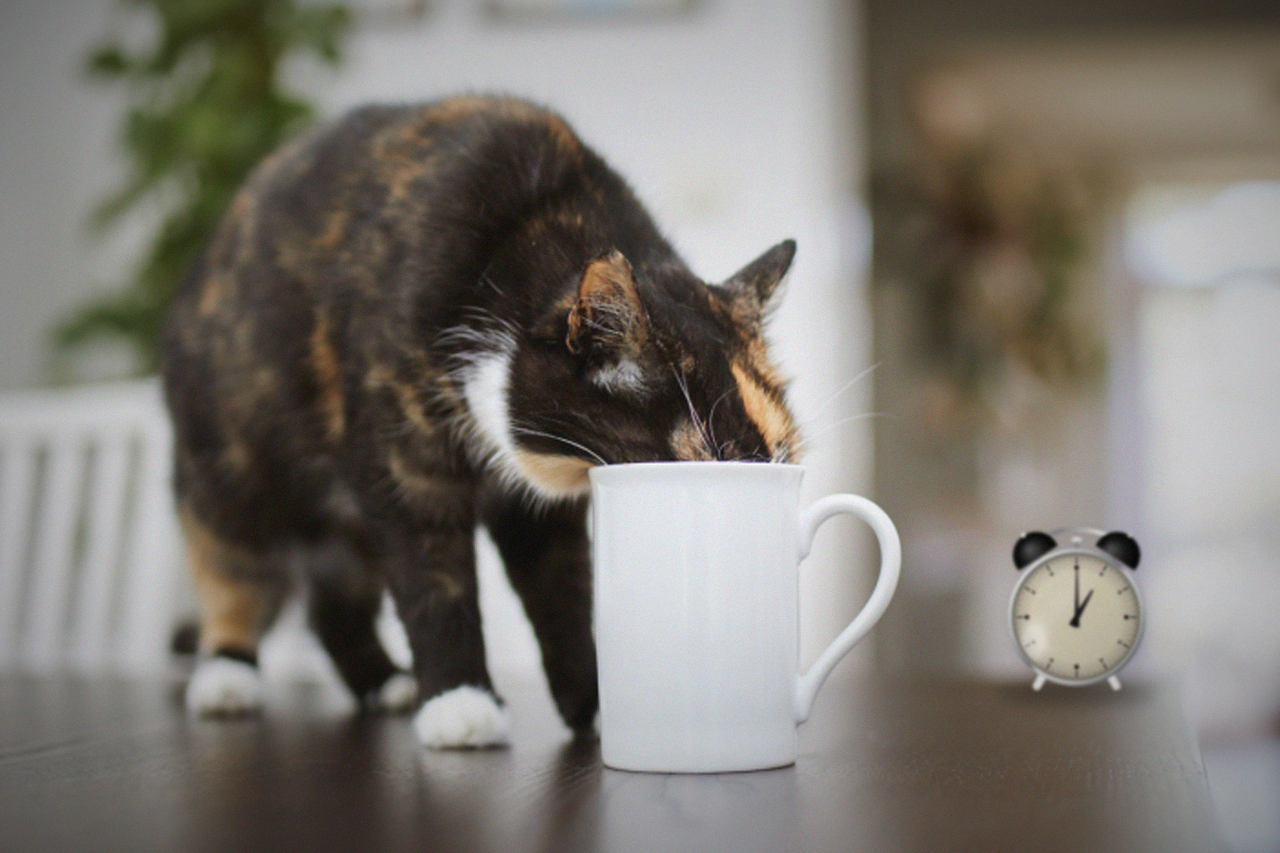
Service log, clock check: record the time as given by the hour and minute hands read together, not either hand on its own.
1:00
